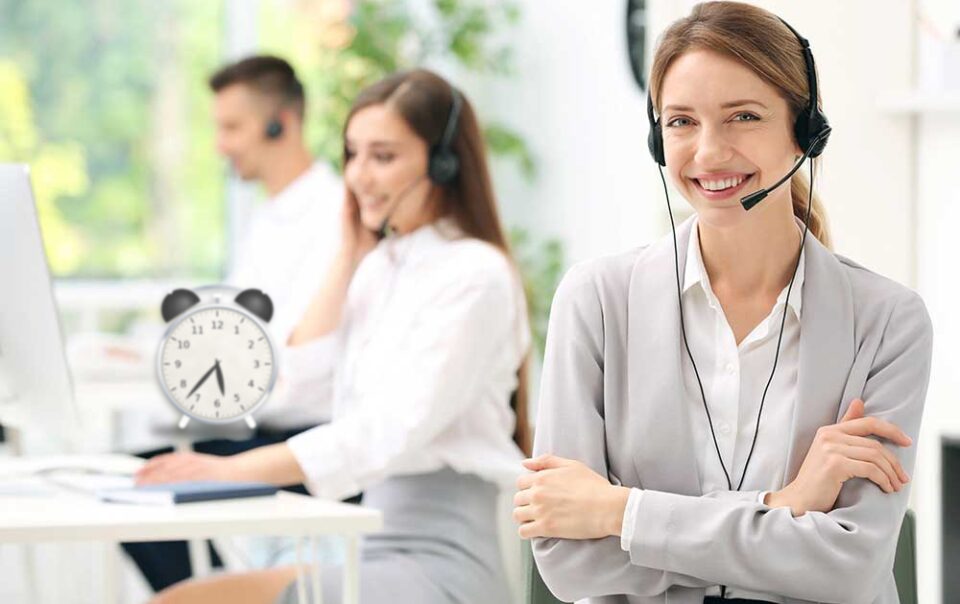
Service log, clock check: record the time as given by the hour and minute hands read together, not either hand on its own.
5:37
